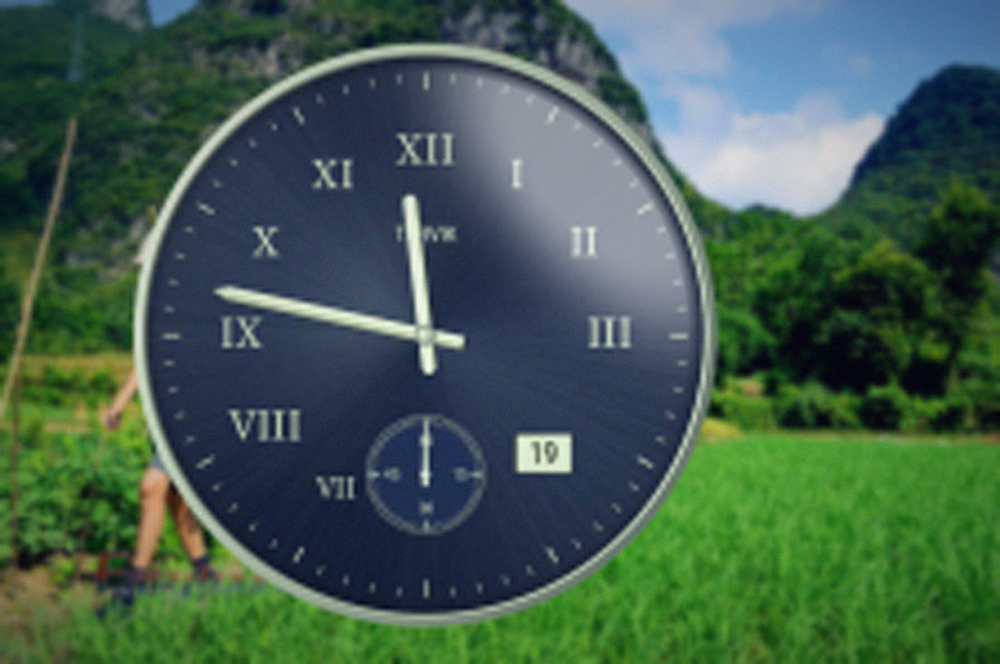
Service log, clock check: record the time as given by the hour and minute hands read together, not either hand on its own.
11:47
